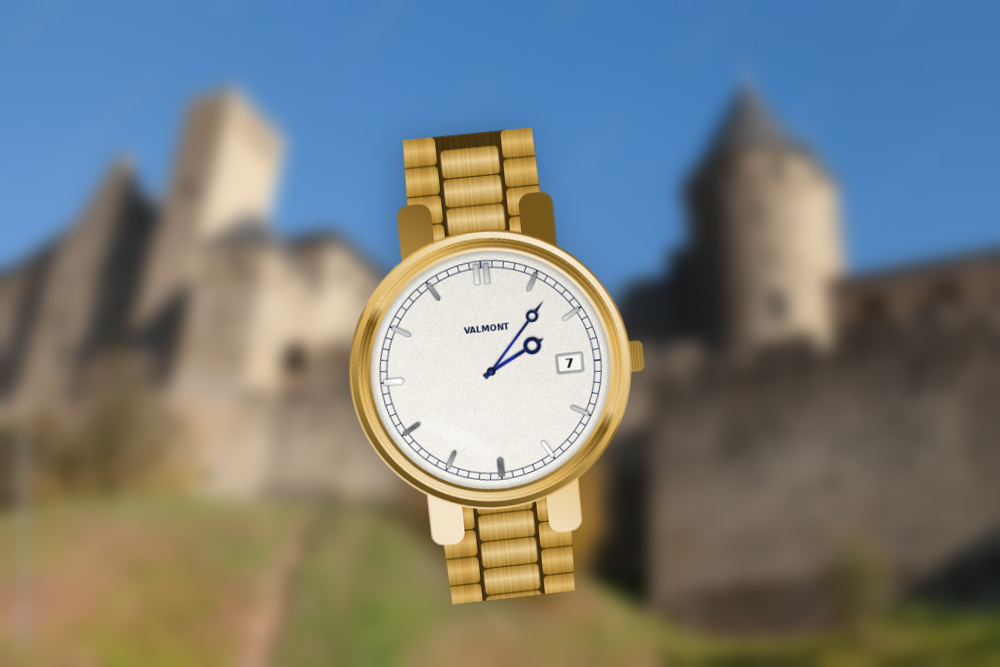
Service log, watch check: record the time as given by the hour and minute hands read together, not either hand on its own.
2:07
